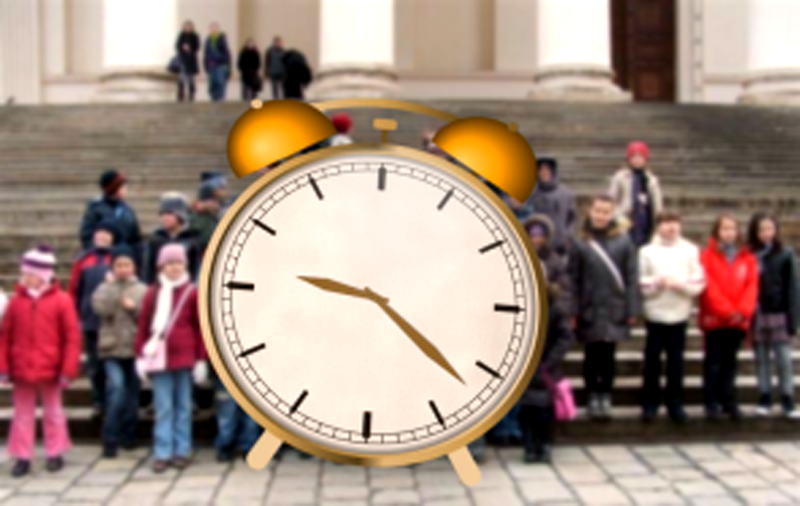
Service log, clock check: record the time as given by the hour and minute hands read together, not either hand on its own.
9:22
